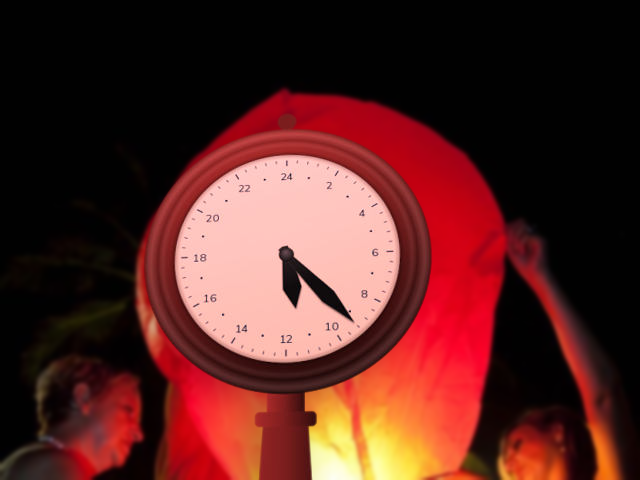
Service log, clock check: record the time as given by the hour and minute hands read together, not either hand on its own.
11:23
